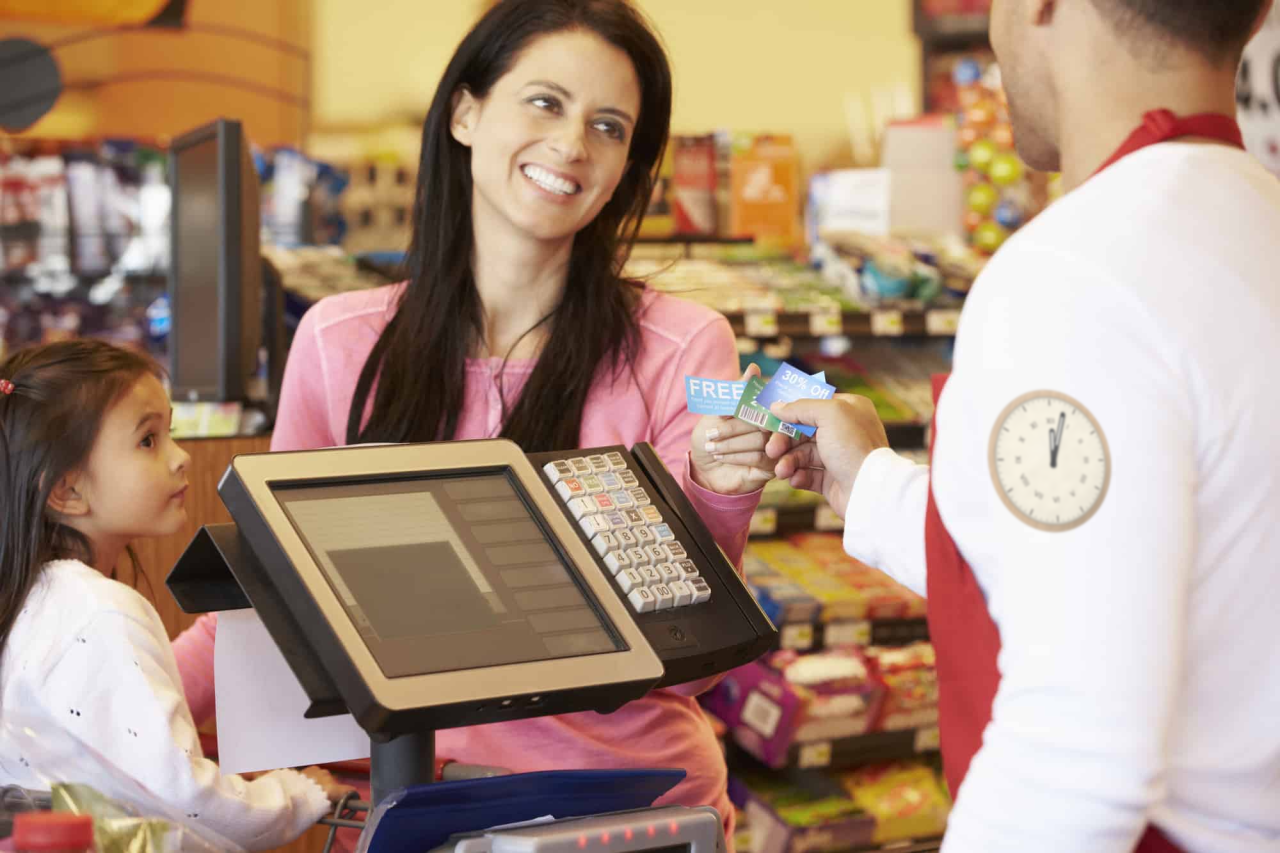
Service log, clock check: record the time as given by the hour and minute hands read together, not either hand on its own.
12:03
